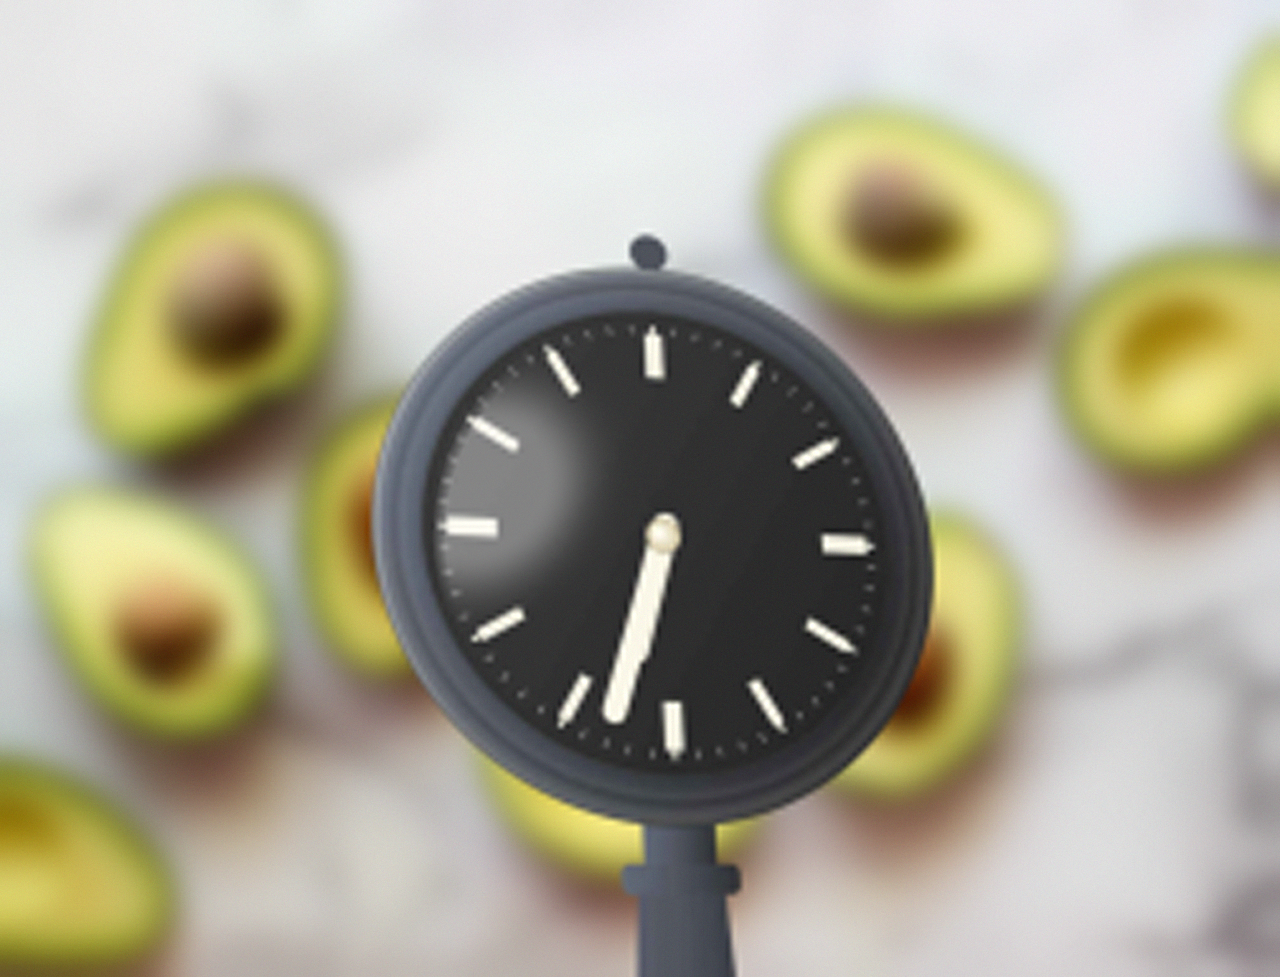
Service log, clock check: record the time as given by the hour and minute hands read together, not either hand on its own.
6:33
